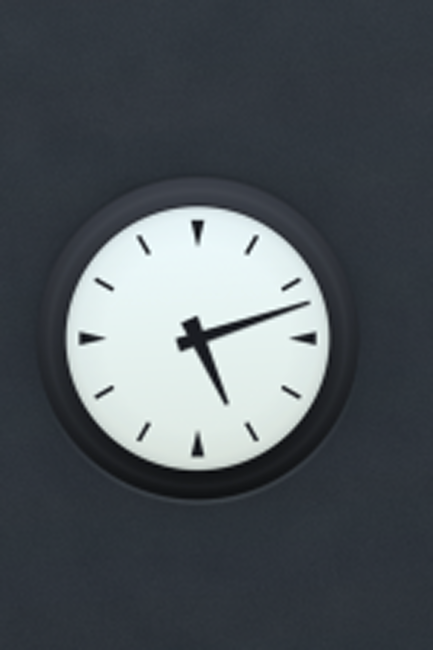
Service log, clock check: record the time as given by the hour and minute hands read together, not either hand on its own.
5:12
